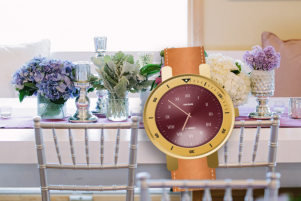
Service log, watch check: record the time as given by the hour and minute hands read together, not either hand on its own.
6:52
